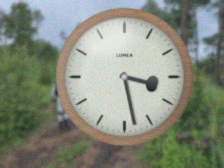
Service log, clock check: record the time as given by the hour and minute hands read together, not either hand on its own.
3:28
